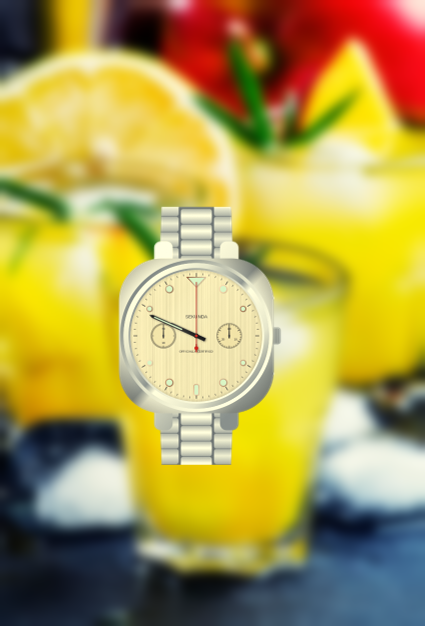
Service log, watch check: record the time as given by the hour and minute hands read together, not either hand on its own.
9:49
